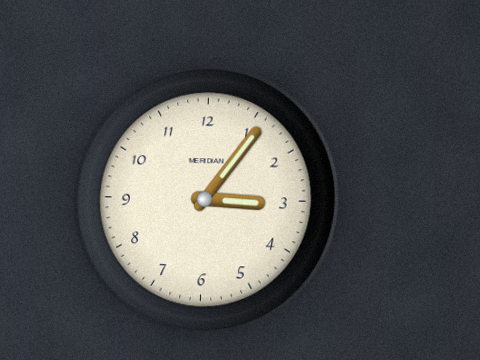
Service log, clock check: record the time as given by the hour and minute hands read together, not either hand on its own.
3:06
